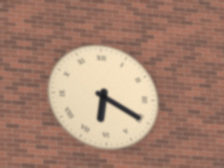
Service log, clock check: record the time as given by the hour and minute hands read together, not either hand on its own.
6:20
